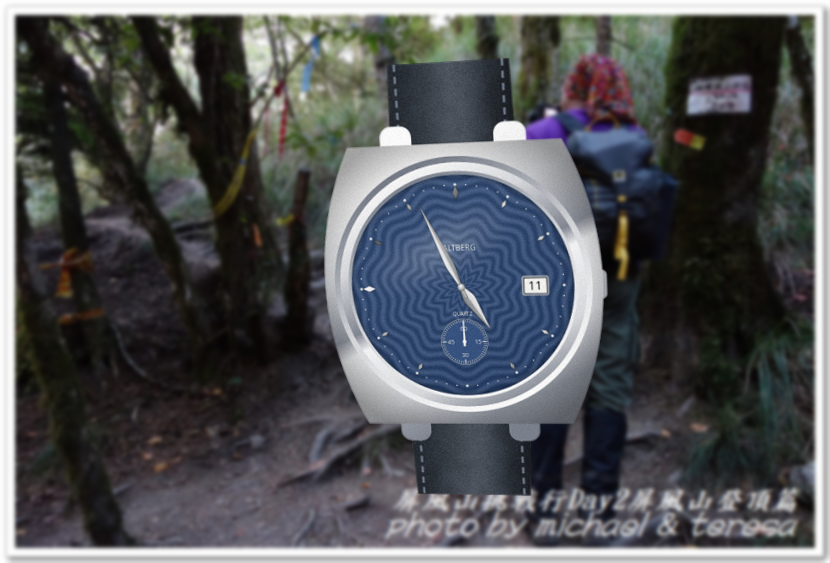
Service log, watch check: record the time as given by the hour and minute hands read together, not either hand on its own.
4:56
